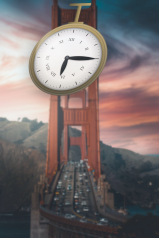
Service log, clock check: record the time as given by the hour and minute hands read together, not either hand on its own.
6:15
